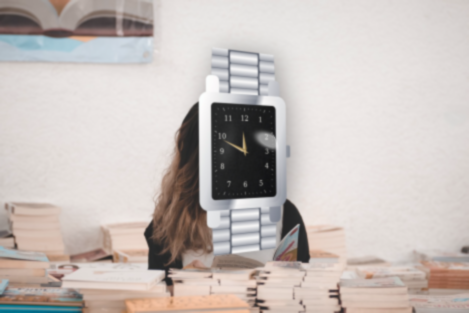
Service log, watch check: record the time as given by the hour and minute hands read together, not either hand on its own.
11:49
